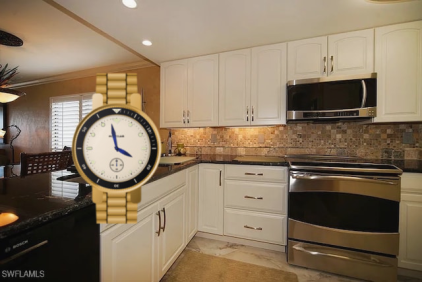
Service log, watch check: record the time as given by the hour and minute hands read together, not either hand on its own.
3:58
